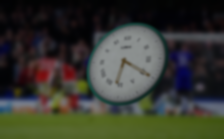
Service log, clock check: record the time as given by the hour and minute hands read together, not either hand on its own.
6:20
